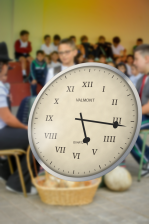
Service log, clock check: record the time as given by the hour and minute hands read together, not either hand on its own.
5:16
